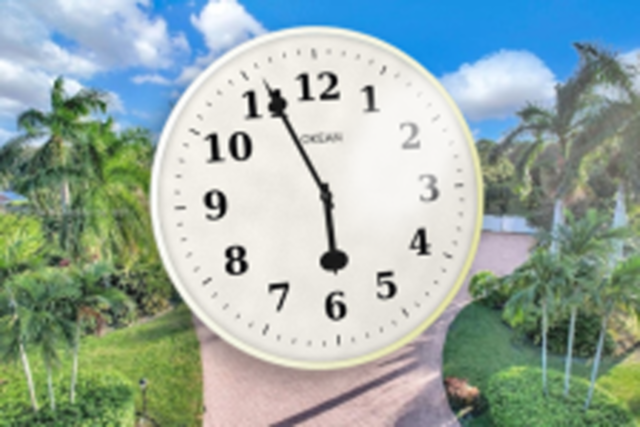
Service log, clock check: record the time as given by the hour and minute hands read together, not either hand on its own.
5:56
